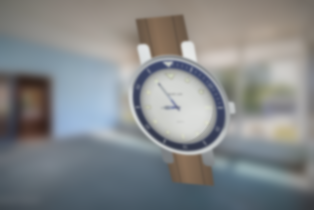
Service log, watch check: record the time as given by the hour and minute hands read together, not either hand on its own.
8:55
